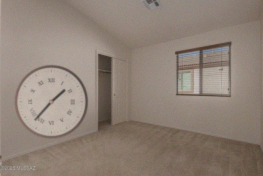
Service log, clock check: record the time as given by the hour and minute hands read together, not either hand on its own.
1:37
